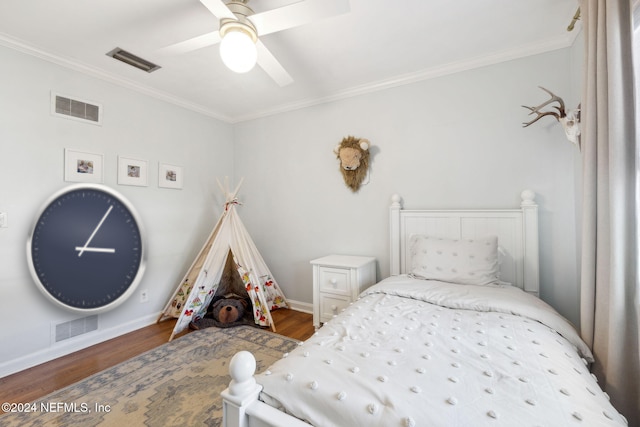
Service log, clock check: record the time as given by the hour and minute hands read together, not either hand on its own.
3:06
